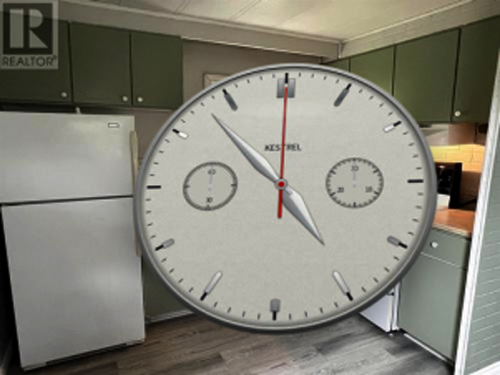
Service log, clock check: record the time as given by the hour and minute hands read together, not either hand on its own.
4:53
